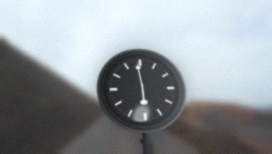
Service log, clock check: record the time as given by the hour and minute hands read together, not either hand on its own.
5:59
